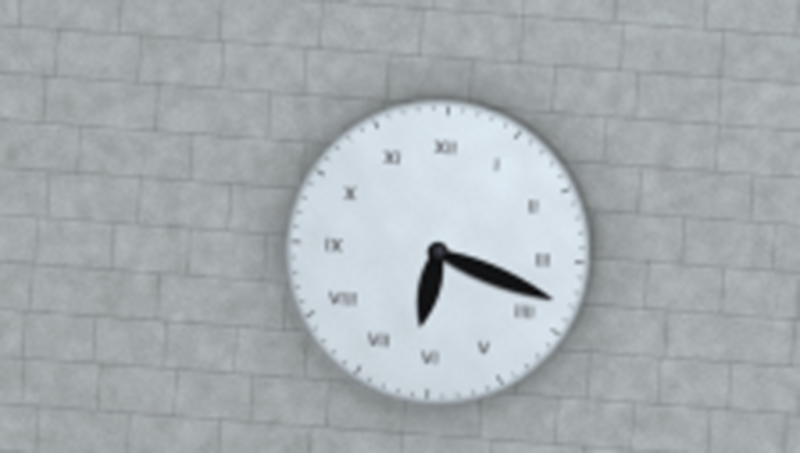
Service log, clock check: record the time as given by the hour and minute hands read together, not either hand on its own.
6:18
